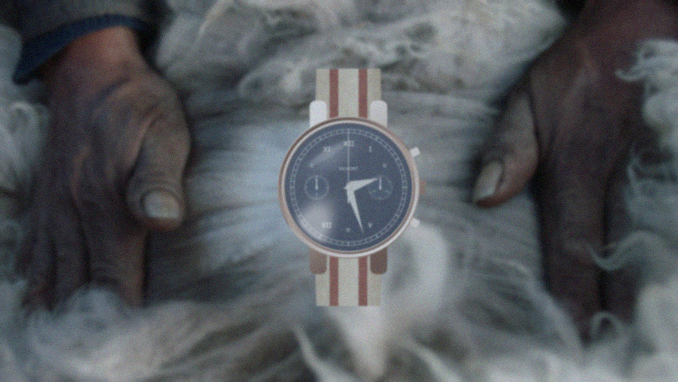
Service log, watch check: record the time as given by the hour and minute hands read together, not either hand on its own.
2:27
